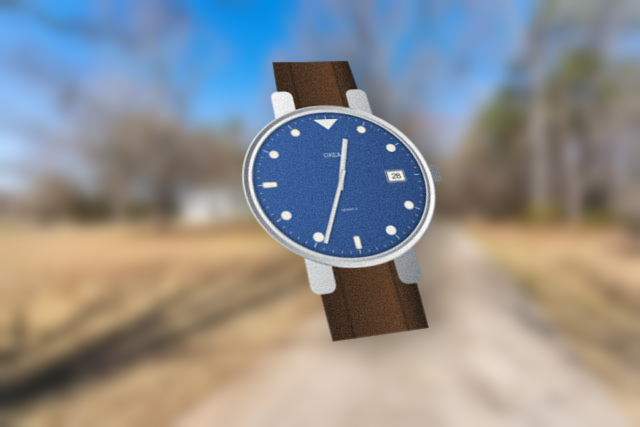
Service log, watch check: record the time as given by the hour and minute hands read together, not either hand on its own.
12:34
